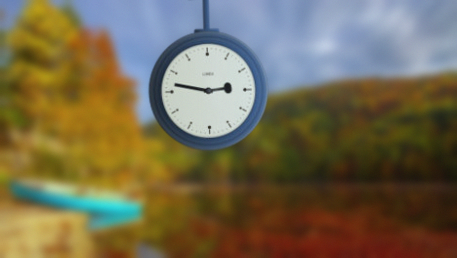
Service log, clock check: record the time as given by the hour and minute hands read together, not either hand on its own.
2:47
